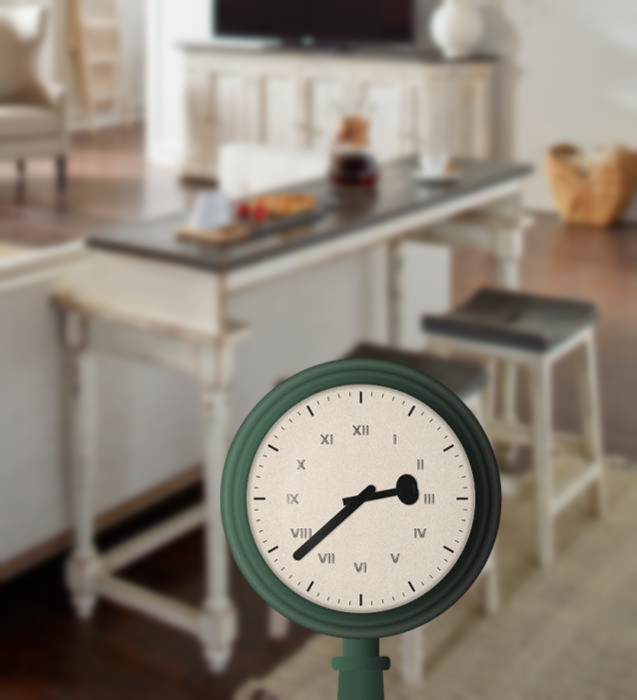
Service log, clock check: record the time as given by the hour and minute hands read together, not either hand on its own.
2:38
